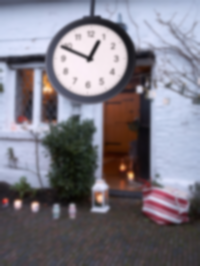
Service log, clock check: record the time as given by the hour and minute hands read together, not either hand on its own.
12:49
